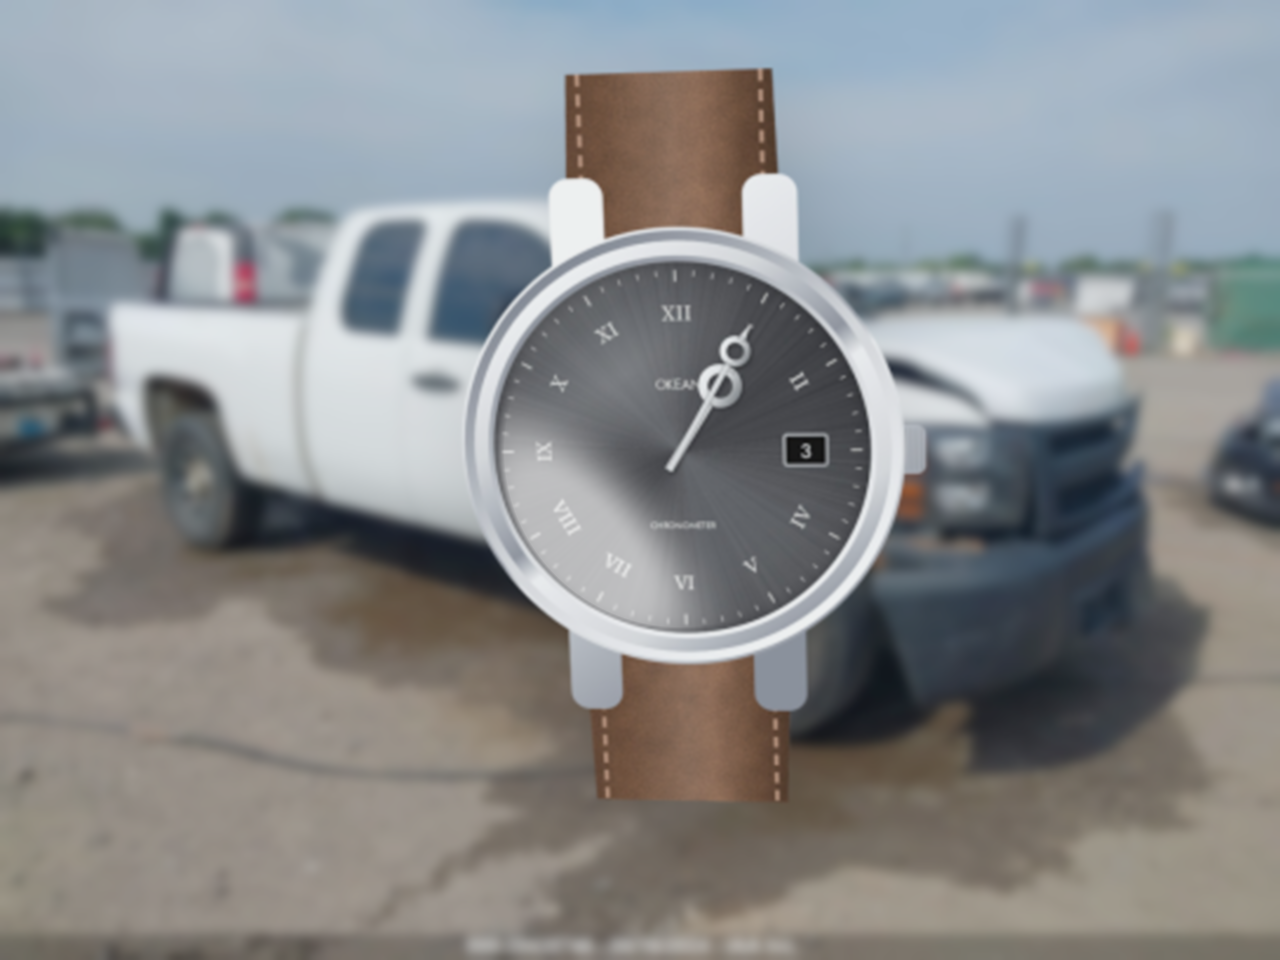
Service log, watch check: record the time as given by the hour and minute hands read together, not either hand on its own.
1:05
